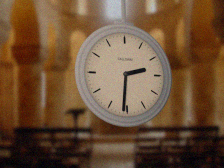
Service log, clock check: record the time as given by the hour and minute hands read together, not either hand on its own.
2:31
